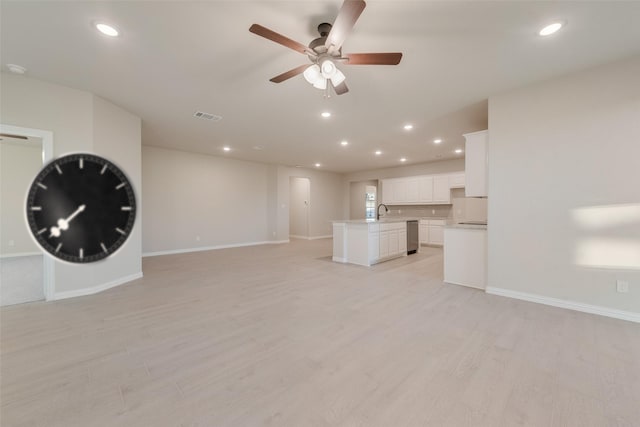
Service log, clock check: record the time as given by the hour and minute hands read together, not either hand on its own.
7:38
